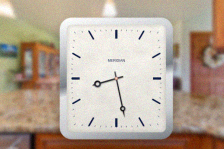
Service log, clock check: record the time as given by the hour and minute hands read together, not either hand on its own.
8:28
